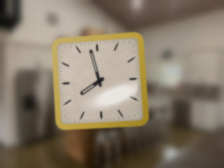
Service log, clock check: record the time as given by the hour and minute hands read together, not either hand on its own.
7:58
